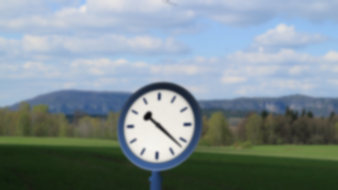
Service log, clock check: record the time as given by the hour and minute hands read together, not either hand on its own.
10:22
